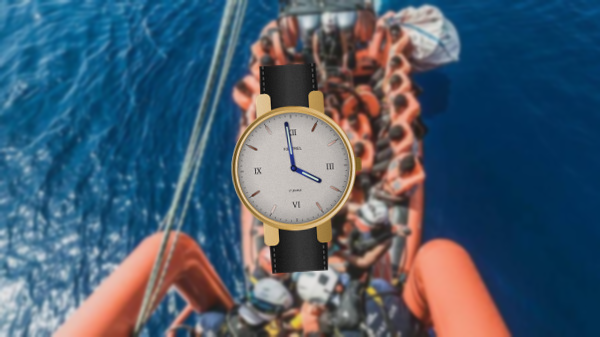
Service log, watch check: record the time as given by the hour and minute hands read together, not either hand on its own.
3:59
